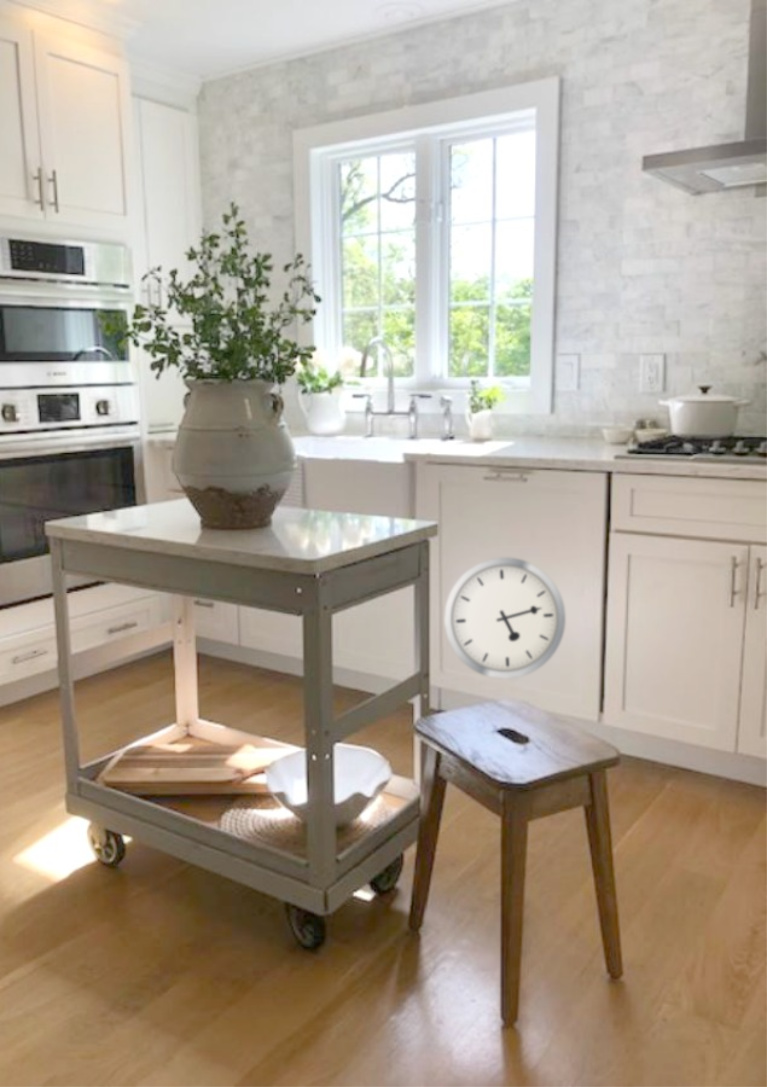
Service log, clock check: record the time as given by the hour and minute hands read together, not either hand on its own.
5:13
